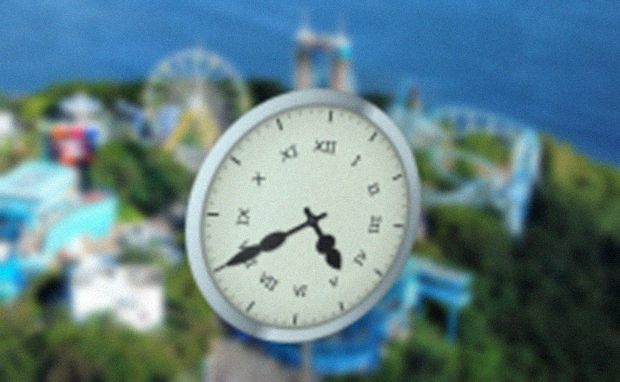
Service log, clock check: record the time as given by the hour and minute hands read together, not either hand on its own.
4:40
